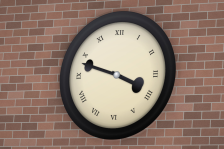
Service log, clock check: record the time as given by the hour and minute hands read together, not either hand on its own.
3:48
